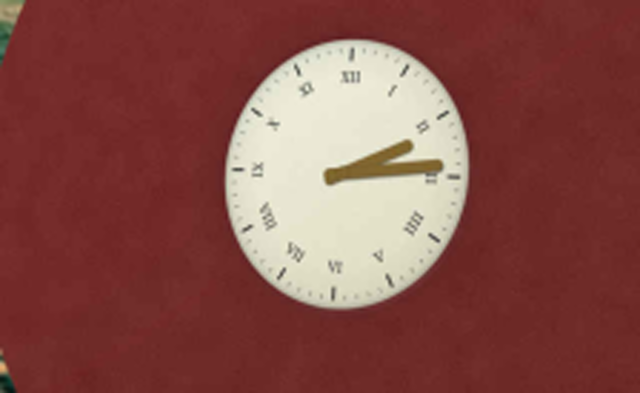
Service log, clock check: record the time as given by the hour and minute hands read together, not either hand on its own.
2:14
